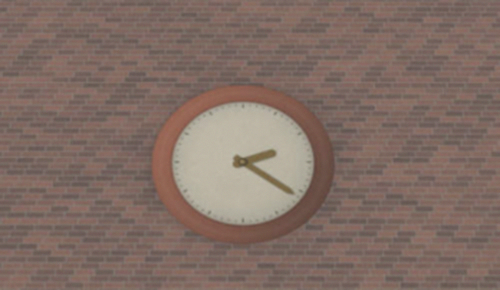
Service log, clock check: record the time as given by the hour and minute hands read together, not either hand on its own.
2:21
